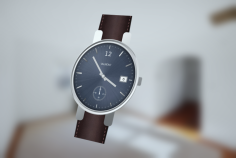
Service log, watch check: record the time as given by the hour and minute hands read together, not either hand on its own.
3:53
